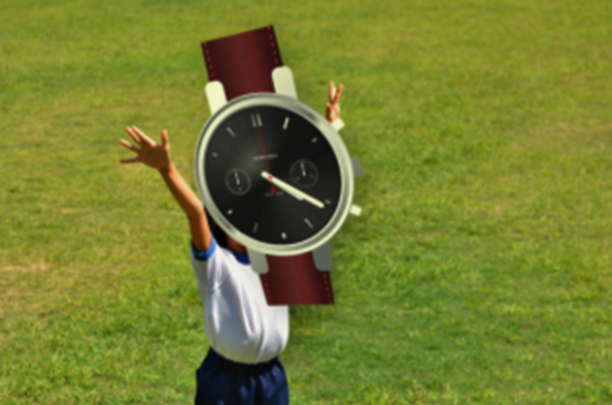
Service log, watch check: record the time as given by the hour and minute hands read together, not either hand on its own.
4:21
